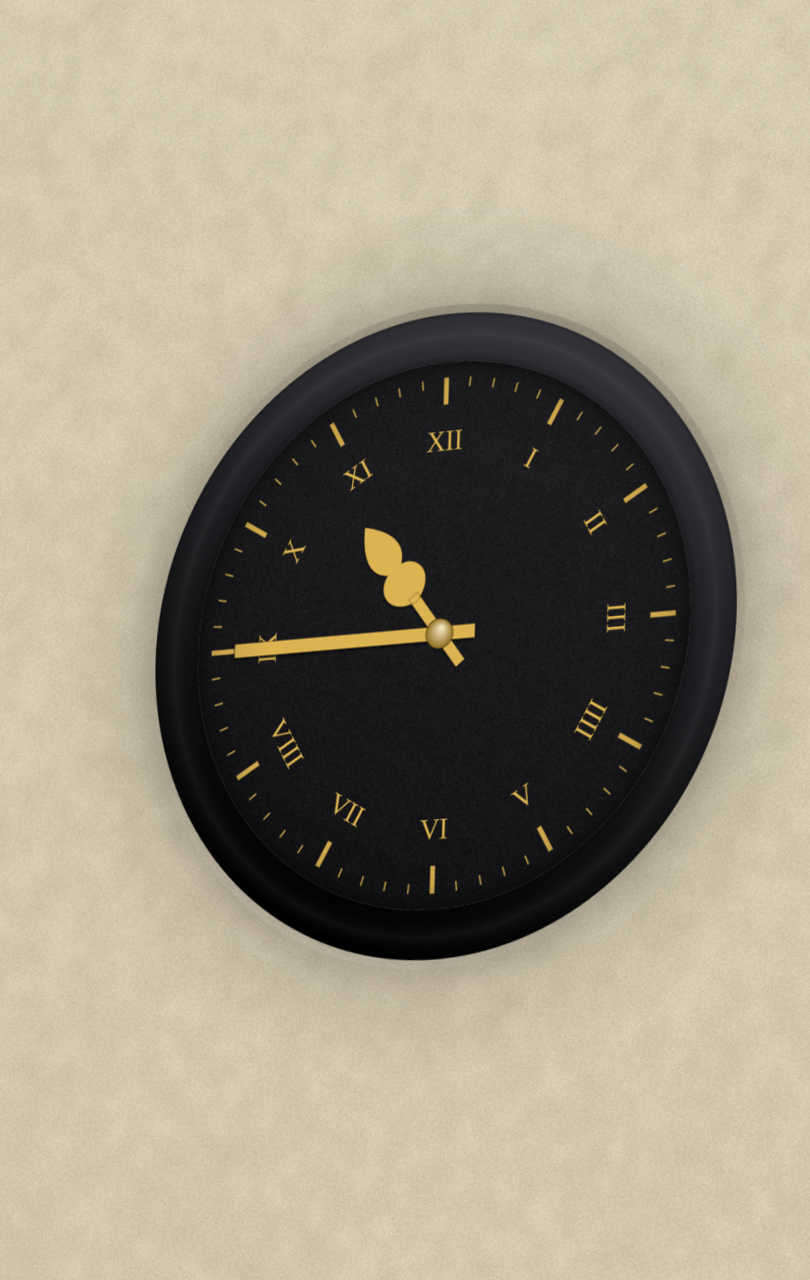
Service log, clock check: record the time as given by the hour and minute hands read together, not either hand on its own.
10:45
